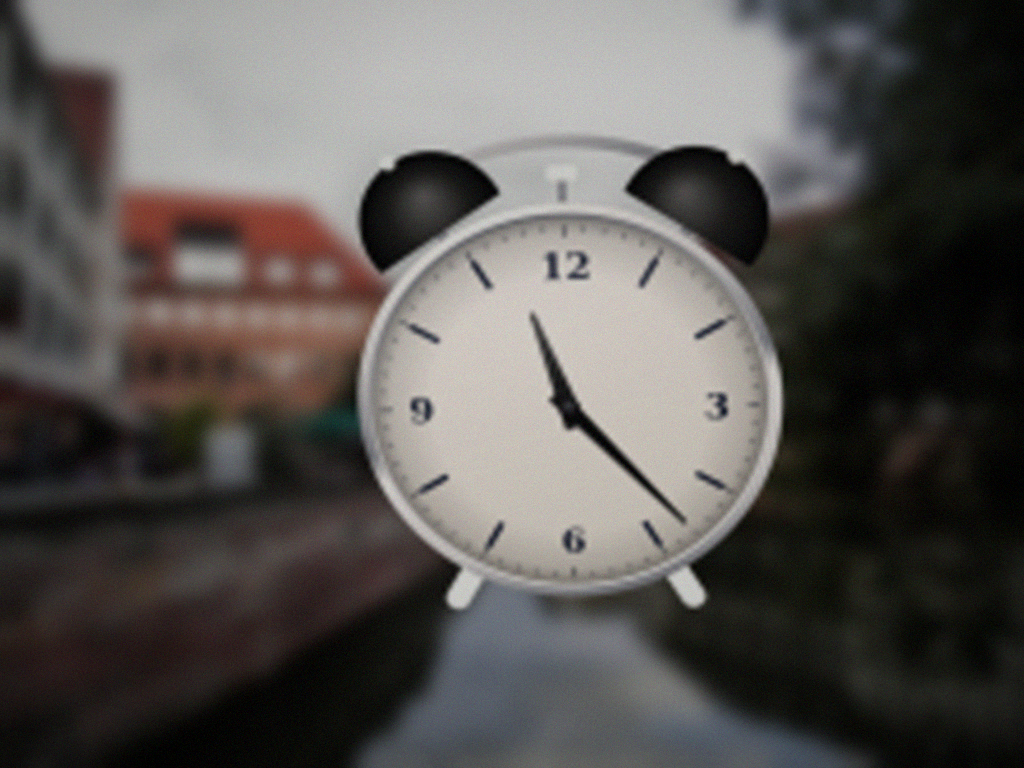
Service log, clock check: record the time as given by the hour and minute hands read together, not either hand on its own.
11:23
